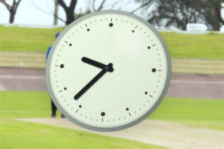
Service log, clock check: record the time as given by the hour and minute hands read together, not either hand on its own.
9:37
